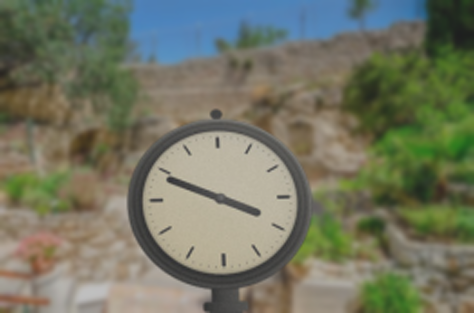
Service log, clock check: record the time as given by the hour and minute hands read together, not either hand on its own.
3:49
